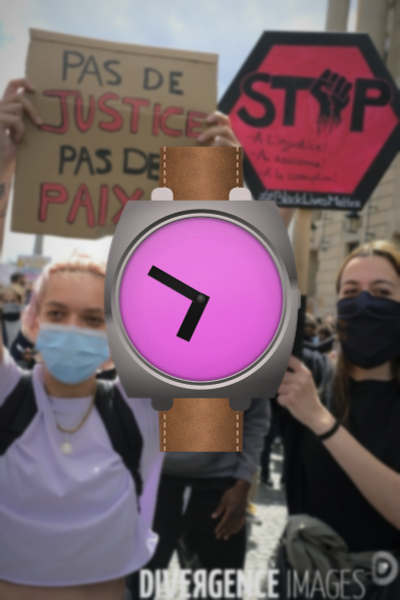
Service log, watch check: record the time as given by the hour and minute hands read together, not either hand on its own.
6:50
